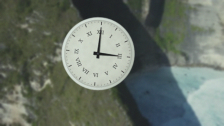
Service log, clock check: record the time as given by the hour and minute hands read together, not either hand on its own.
3:00
